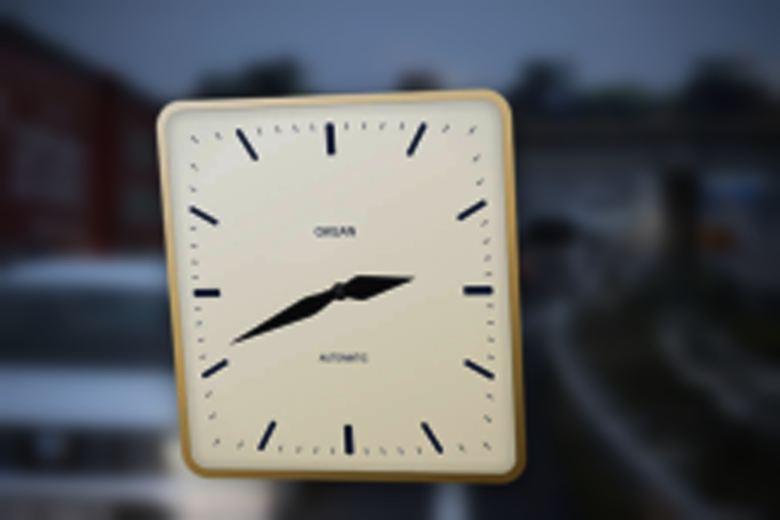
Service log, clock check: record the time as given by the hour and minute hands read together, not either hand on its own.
2:41
